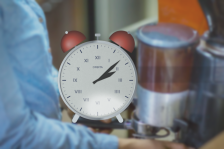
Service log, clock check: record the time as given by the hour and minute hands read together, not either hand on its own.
2:08
